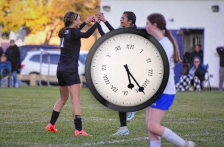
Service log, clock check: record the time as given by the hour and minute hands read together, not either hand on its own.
5:23
